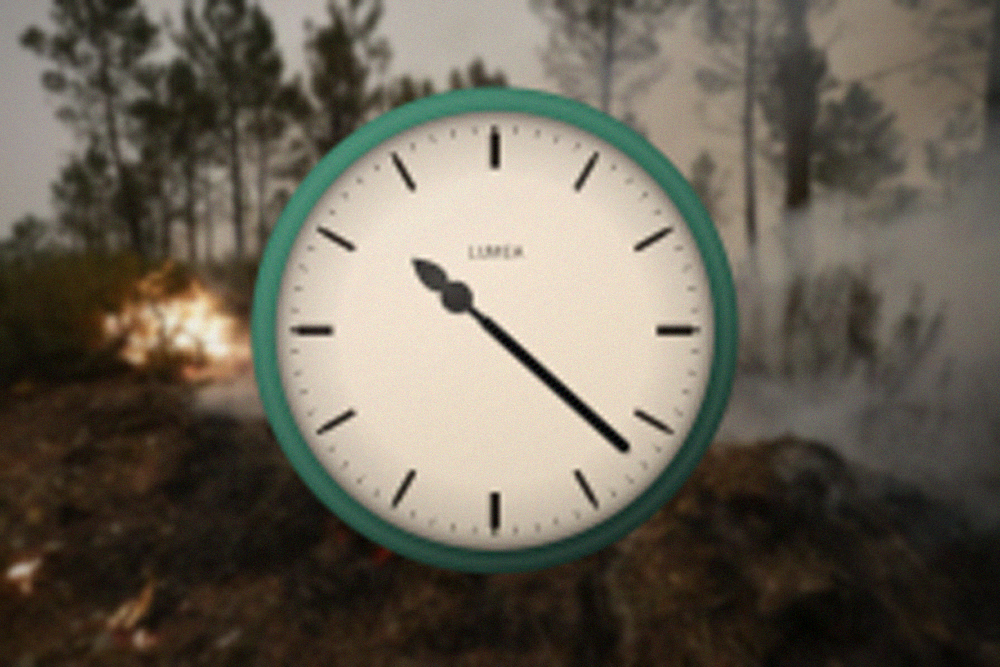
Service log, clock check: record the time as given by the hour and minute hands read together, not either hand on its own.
10:22
